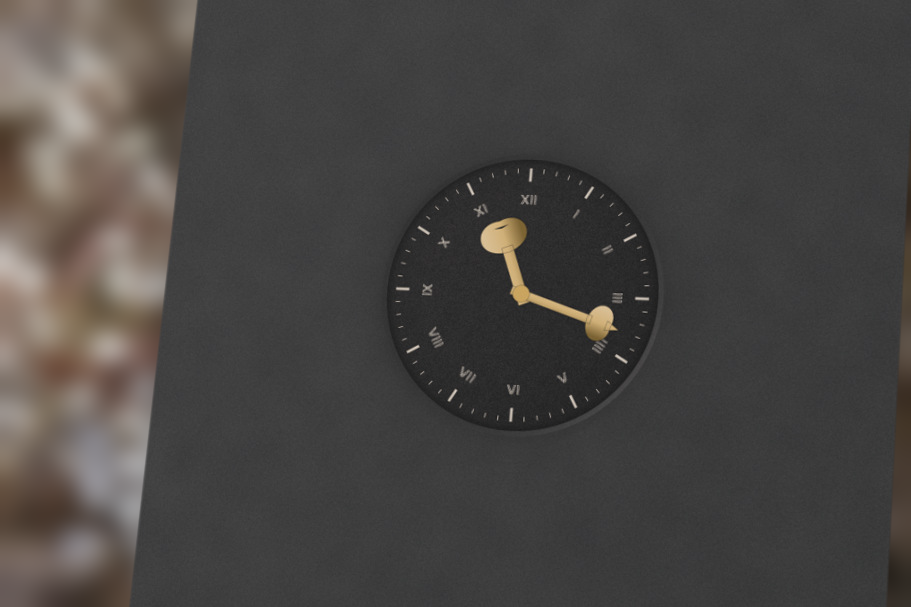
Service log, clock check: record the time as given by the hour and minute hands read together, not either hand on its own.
11:18
